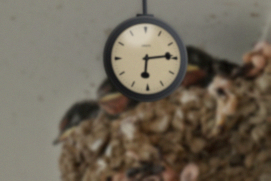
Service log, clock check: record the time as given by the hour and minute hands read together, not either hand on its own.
6:14
